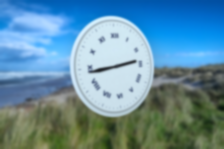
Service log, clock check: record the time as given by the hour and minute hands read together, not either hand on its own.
2:44
